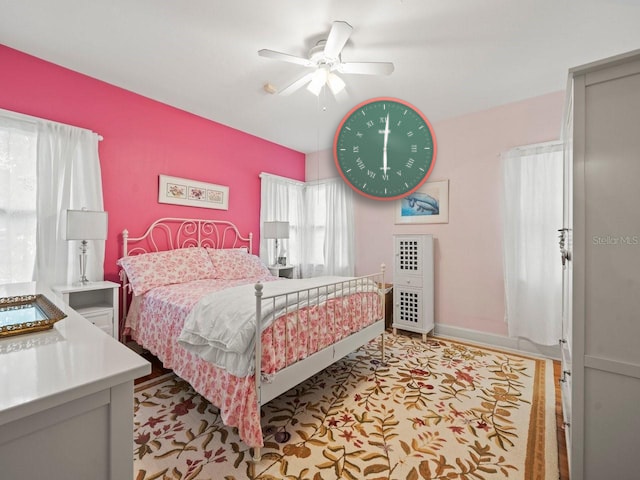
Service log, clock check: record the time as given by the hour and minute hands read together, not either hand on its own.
6:01
